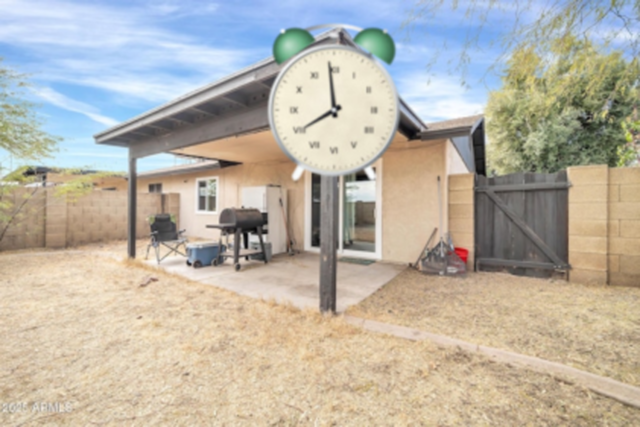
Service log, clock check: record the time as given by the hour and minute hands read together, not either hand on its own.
7:59
